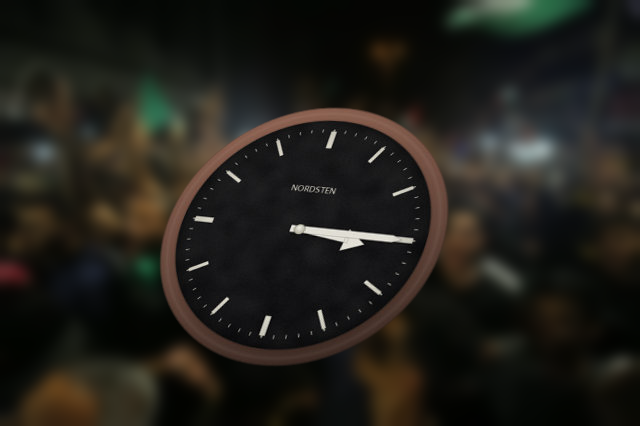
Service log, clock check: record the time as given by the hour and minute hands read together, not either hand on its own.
3:15
